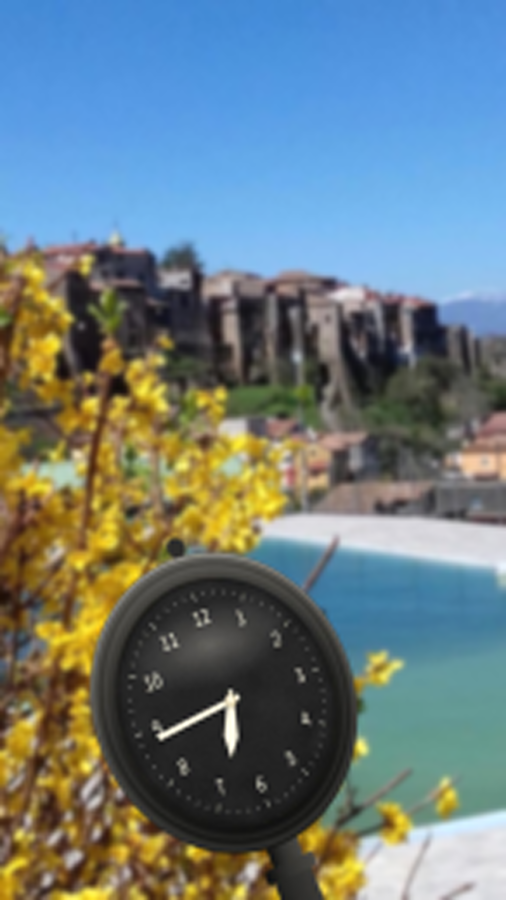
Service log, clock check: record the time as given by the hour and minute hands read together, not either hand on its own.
6:44
